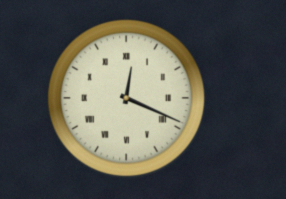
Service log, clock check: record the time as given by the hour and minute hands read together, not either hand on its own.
12:19
